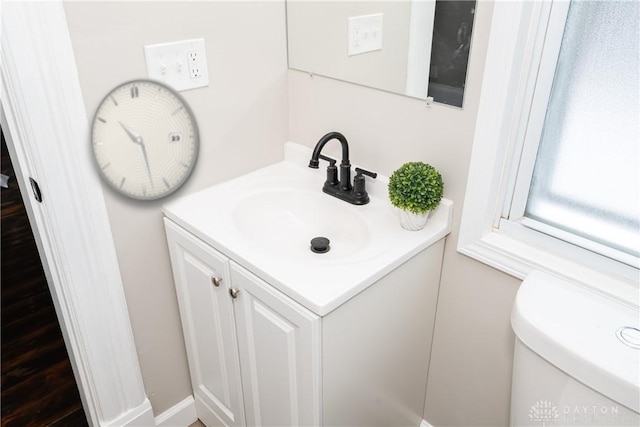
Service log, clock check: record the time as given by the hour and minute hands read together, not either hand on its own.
10:28
